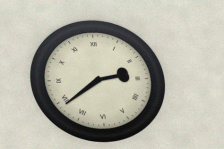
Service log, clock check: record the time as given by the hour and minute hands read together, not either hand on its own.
2:39
